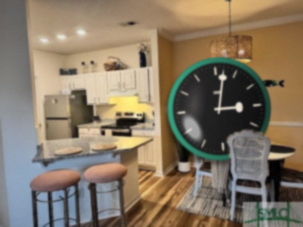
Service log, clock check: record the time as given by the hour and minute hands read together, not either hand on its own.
3:02
